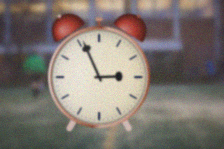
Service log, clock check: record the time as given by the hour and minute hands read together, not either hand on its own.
2:56
